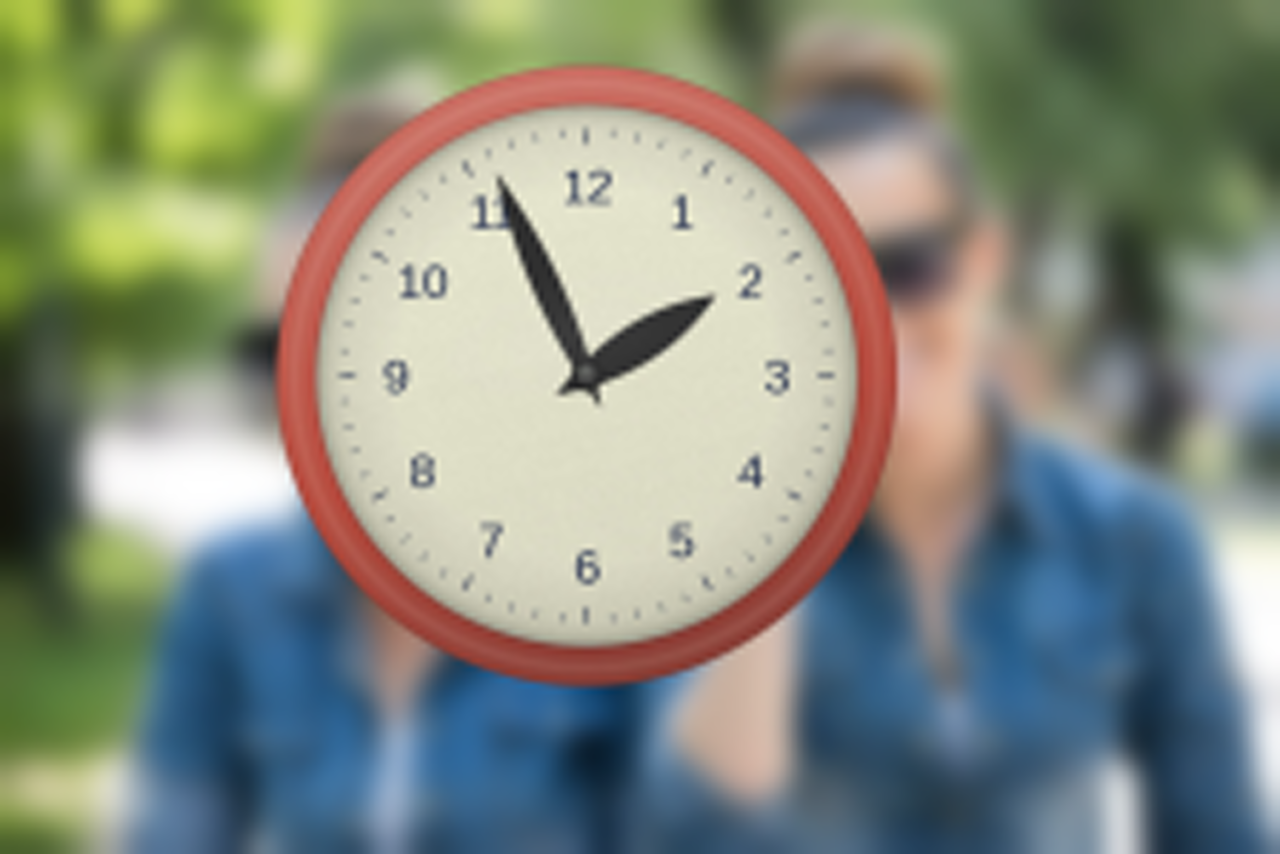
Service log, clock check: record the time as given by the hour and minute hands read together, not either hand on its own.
1:56
